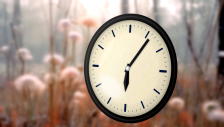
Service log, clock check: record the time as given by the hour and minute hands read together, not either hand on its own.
6:06
